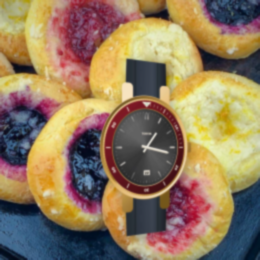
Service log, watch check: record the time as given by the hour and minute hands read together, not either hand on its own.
1:17
